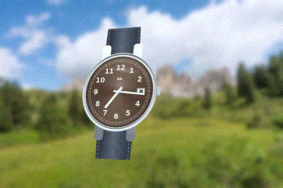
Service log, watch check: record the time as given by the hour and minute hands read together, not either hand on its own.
7:16
